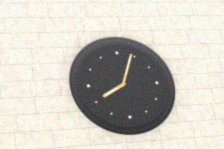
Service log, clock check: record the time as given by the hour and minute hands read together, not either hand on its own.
8:04
